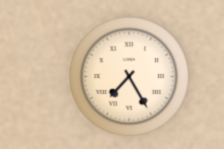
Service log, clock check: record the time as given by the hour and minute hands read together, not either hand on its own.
7:25
